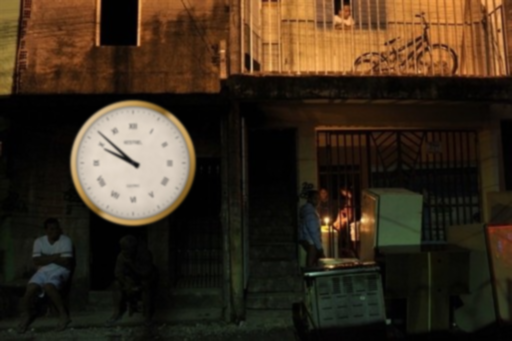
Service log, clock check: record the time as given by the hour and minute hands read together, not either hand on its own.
9:52
